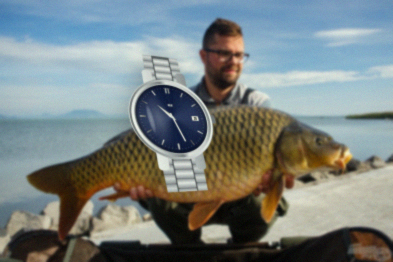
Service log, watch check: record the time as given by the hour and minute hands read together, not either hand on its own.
10:27
